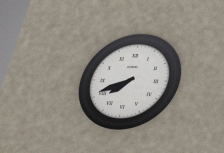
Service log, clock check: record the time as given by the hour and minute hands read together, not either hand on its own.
7:41
